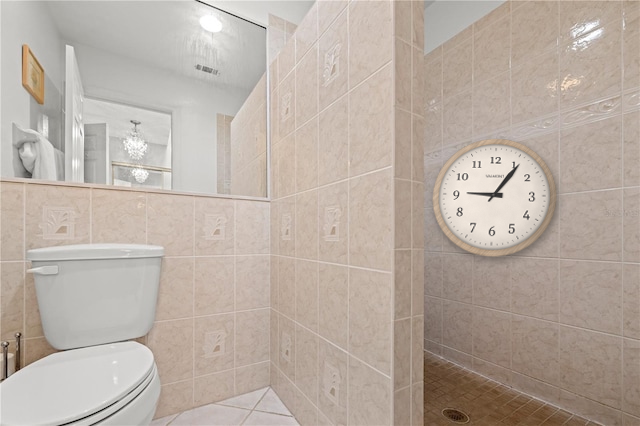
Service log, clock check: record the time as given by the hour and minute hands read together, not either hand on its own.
9:06
